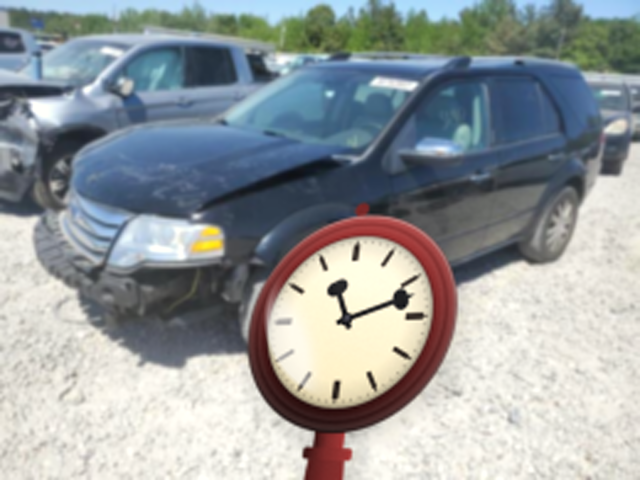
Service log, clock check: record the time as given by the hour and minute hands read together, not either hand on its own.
11:12
